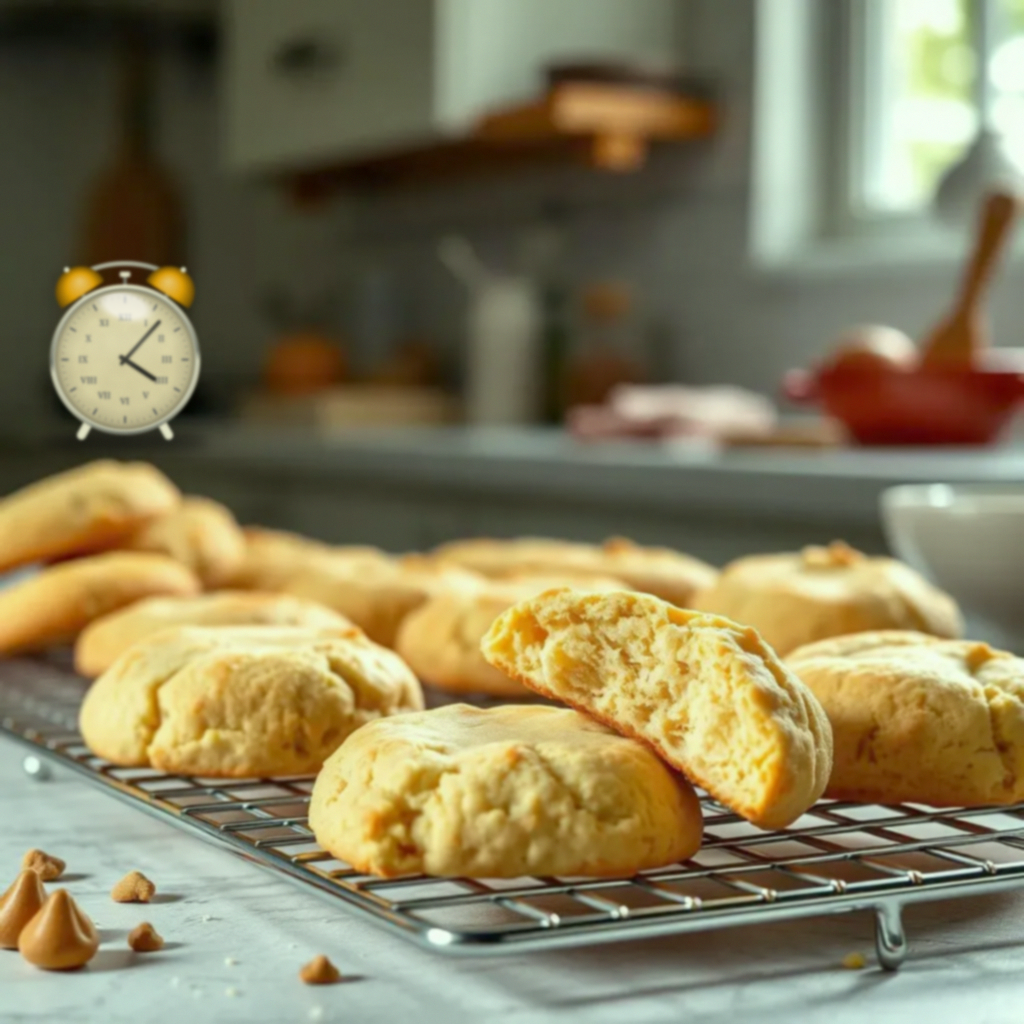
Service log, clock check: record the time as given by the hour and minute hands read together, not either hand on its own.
4:07
